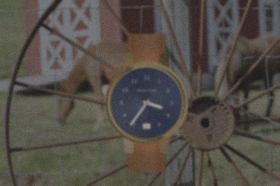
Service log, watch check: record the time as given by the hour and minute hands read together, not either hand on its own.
3:36
